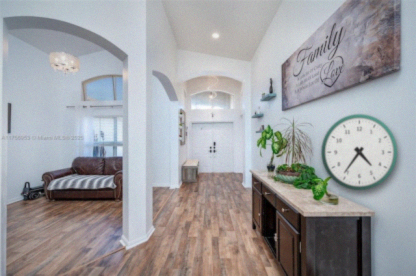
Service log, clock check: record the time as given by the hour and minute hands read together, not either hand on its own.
4:36
